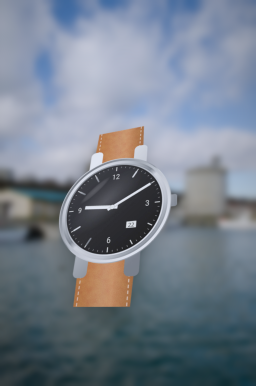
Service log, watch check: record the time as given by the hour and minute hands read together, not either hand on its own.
9:10
